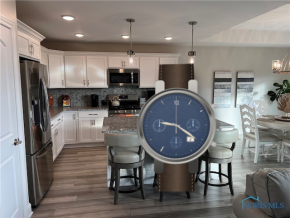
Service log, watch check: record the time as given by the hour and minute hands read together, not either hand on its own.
9:21
